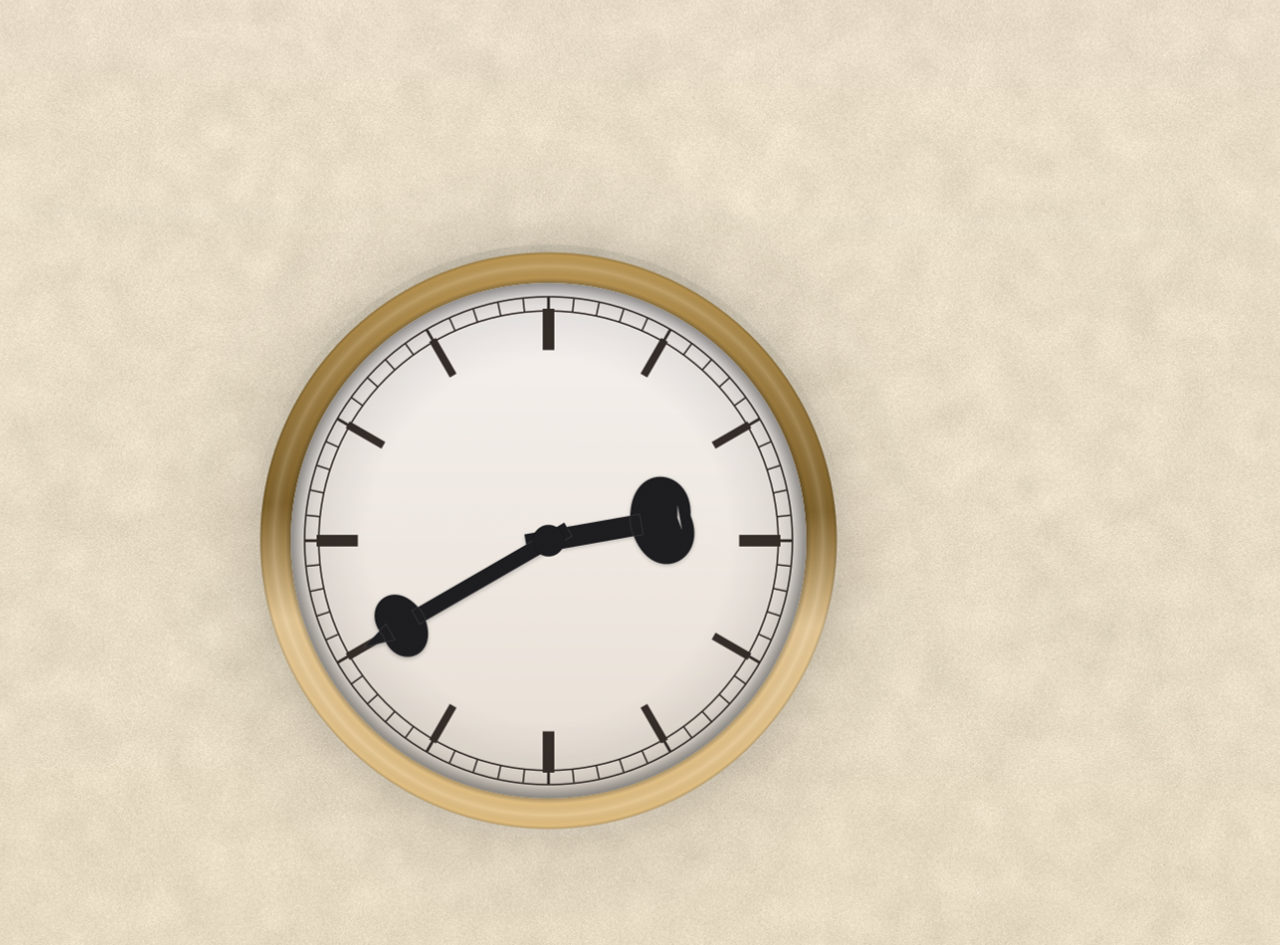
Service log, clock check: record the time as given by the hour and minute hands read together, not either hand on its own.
2:40
